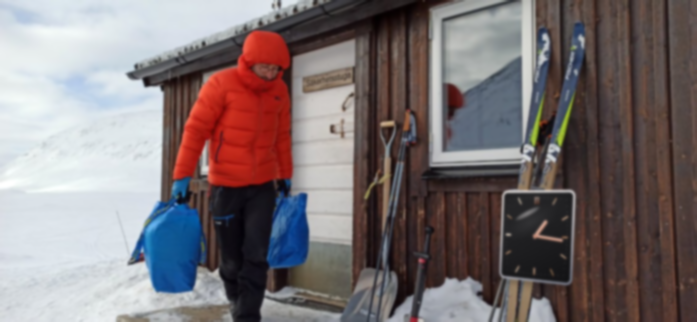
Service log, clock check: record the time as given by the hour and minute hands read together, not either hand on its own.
1:16
